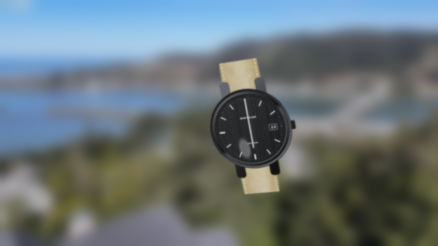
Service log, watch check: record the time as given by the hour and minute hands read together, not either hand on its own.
6:00
